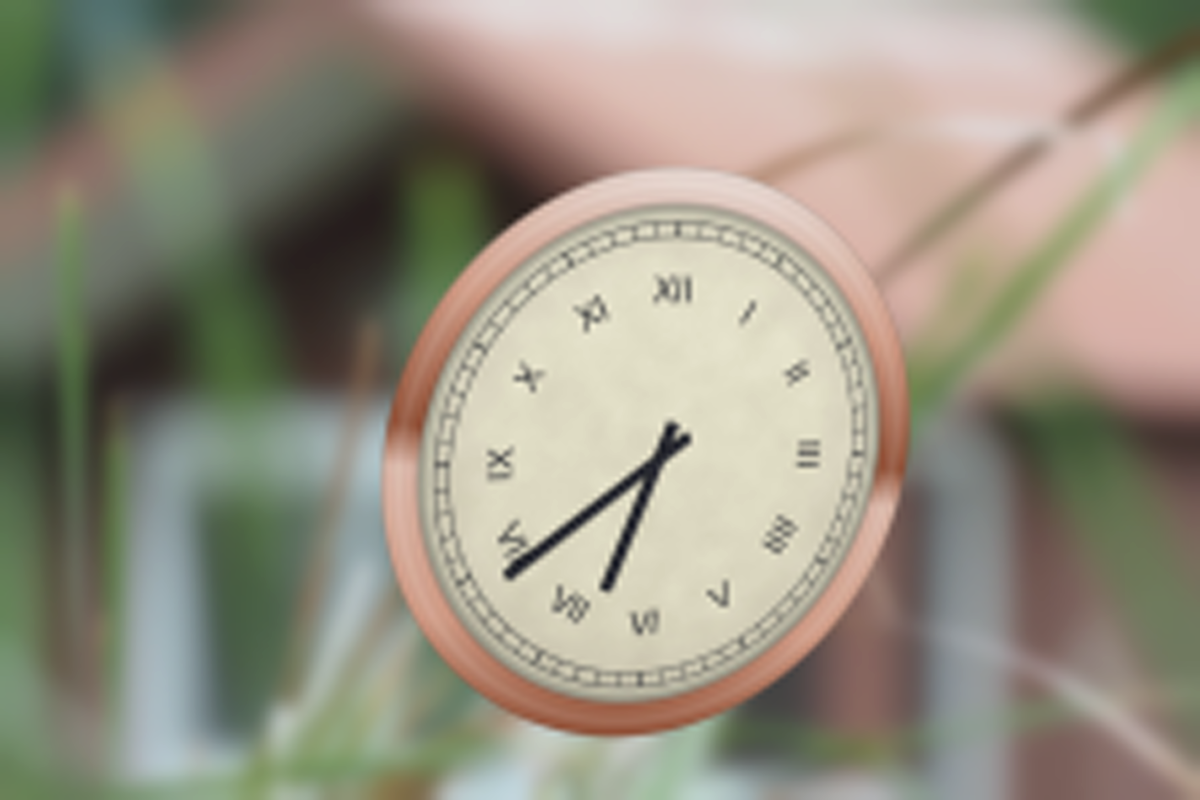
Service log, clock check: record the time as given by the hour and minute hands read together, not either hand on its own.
6:39
